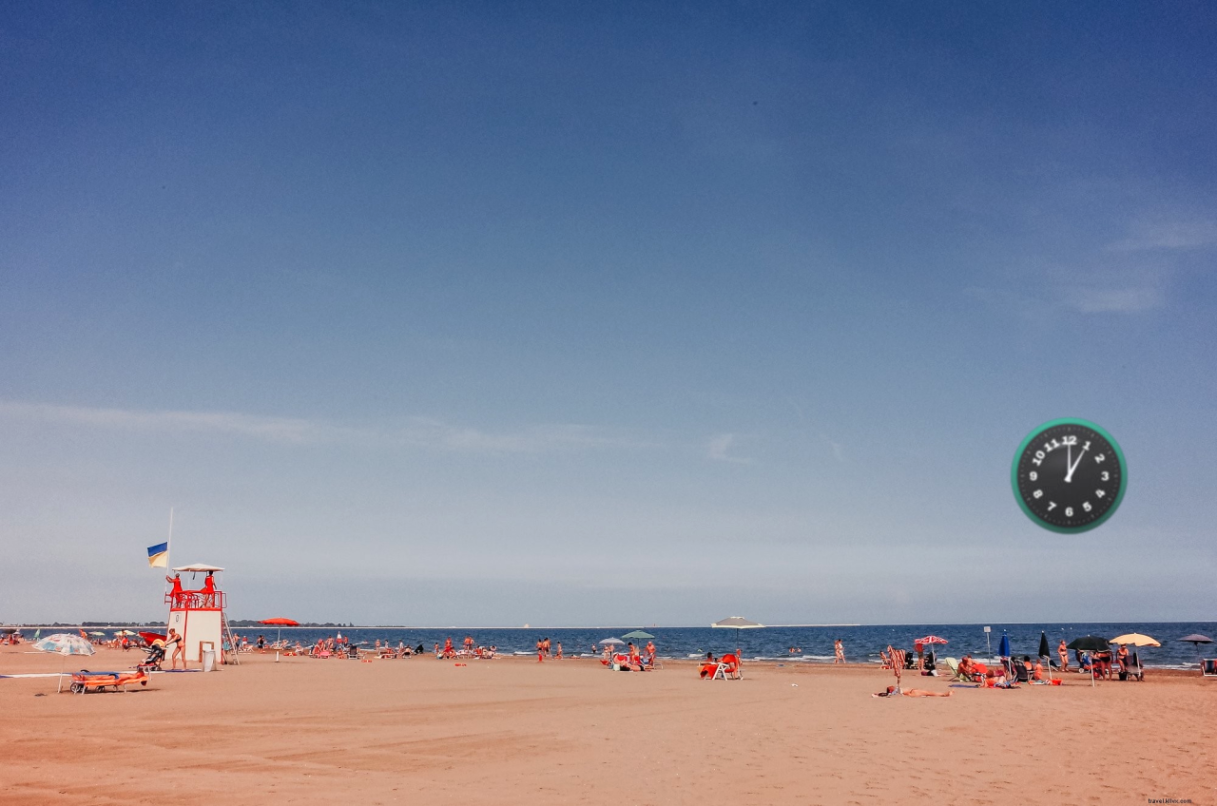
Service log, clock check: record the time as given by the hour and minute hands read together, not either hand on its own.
1:00
